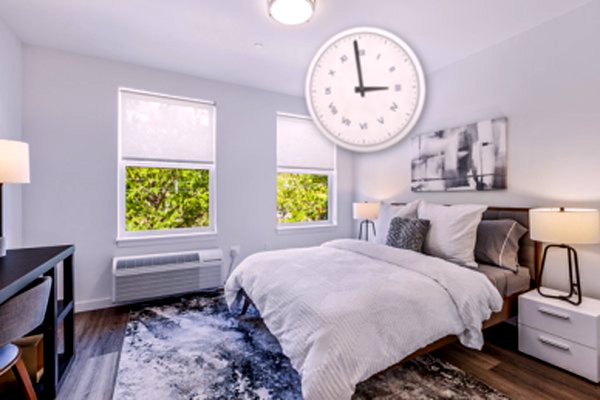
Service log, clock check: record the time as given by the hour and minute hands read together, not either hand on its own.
2:59
